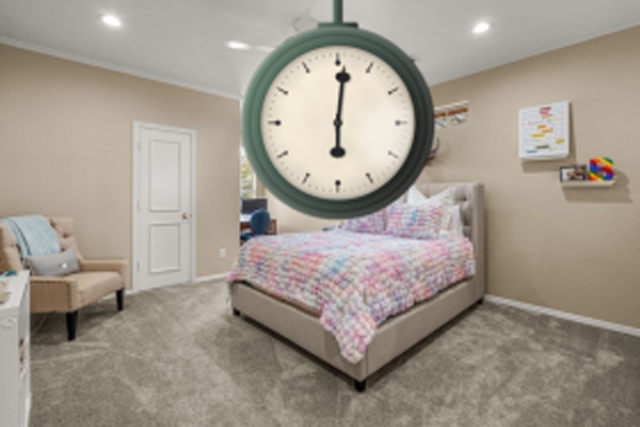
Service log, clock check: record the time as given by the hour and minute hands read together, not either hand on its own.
6:01
